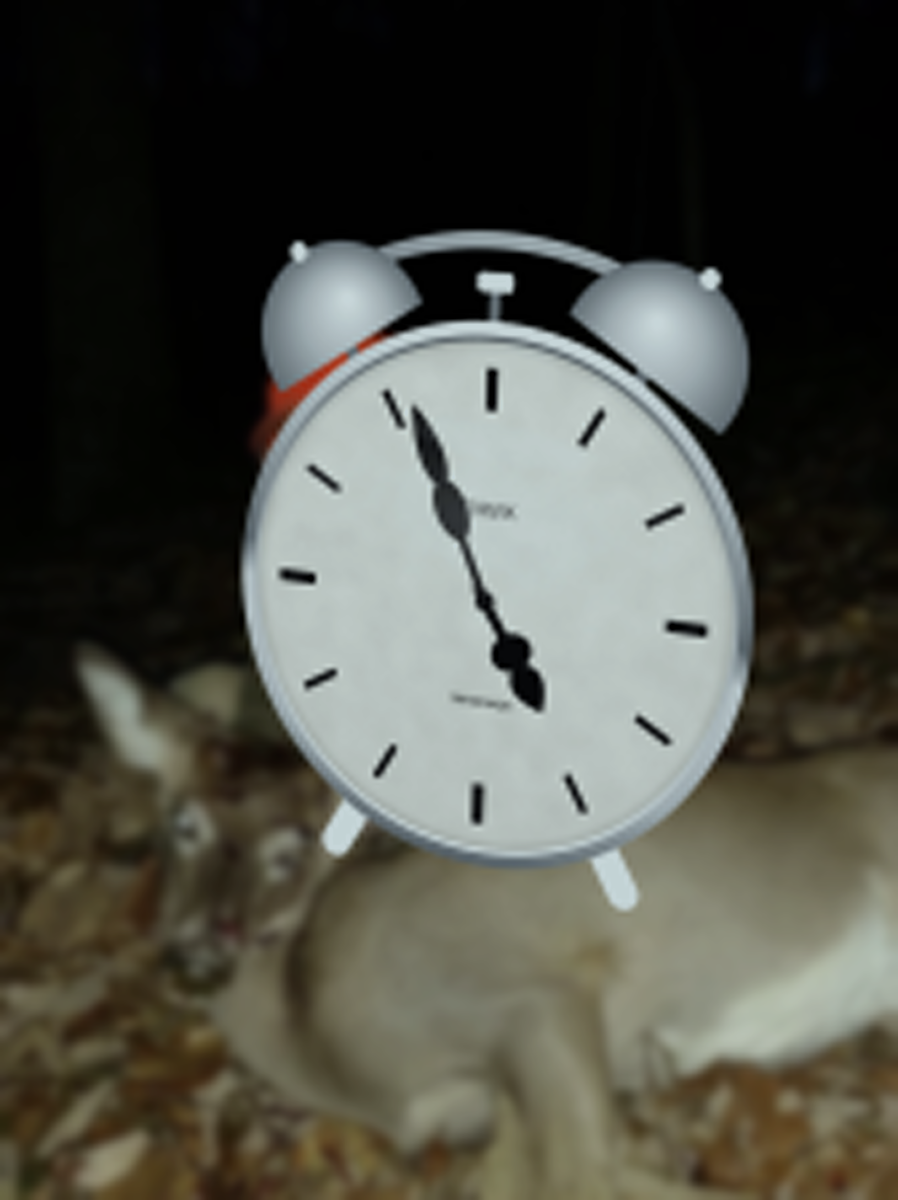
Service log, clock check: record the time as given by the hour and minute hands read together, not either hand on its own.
4:56
